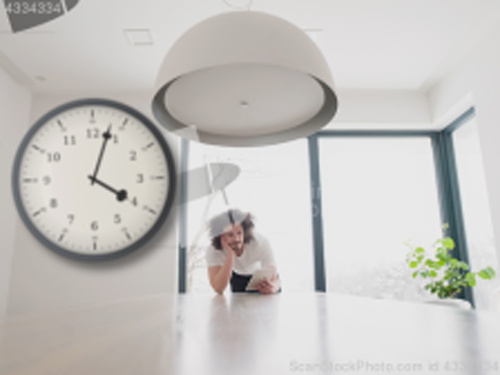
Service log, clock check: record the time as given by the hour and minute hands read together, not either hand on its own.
4:03
